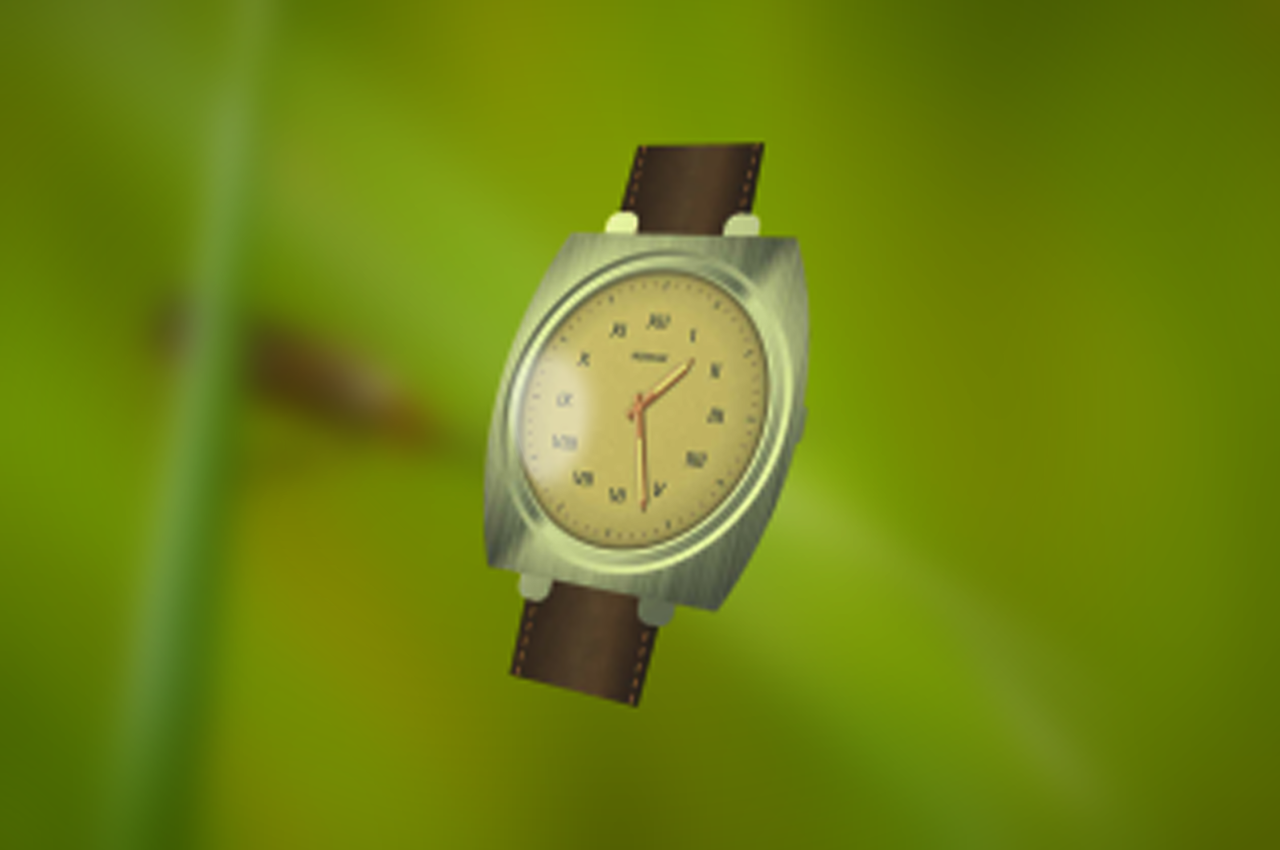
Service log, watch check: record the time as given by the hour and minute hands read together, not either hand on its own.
1:27
